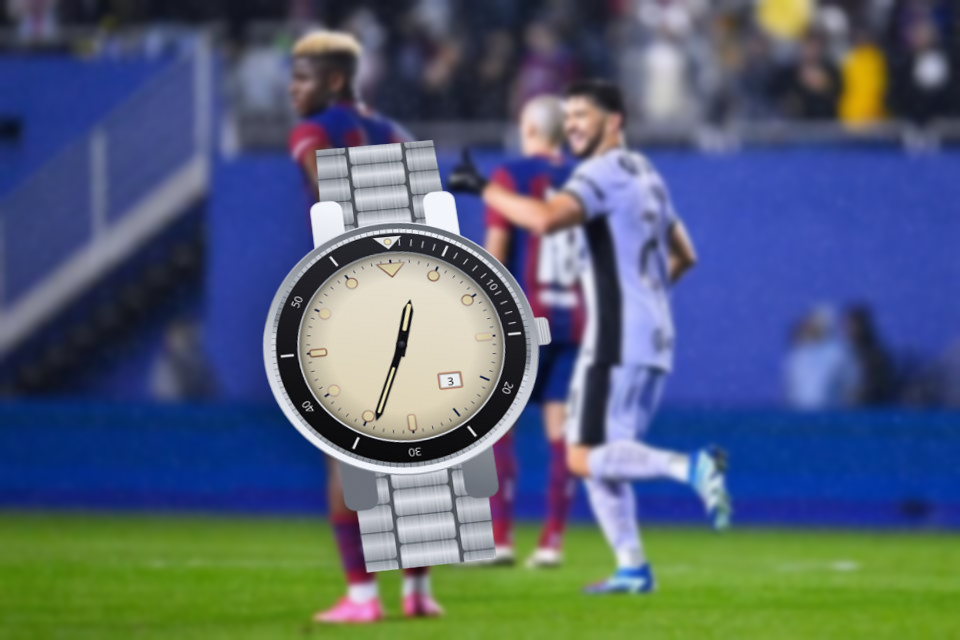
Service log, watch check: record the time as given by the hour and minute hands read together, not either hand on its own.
12:34
